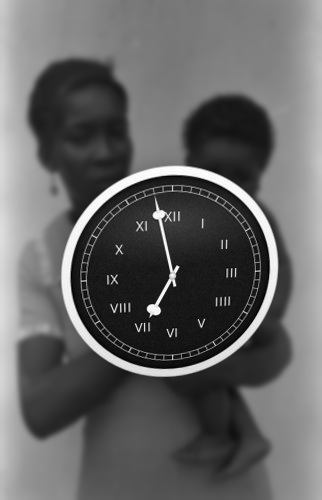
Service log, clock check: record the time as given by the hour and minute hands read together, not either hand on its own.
6:58
